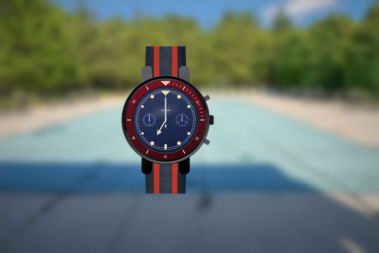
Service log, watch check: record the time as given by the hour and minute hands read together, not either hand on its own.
7:00
